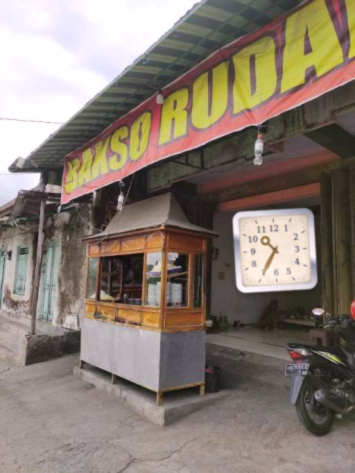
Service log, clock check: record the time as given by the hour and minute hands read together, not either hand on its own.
10:35
